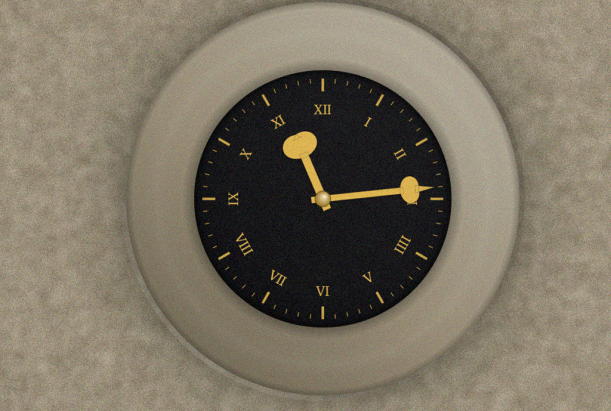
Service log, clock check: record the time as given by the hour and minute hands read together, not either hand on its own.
11:14
